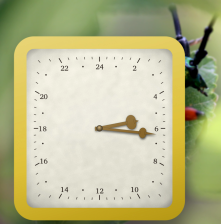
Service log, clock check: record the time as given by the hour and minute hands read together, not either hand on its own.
5:16
